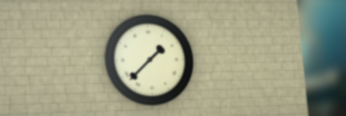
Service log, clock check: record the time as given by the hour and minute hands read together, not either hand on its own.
1:38
